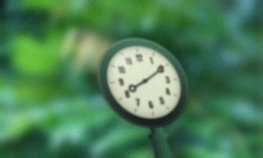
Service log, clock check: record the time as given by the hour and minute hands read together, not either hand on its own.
8:10
